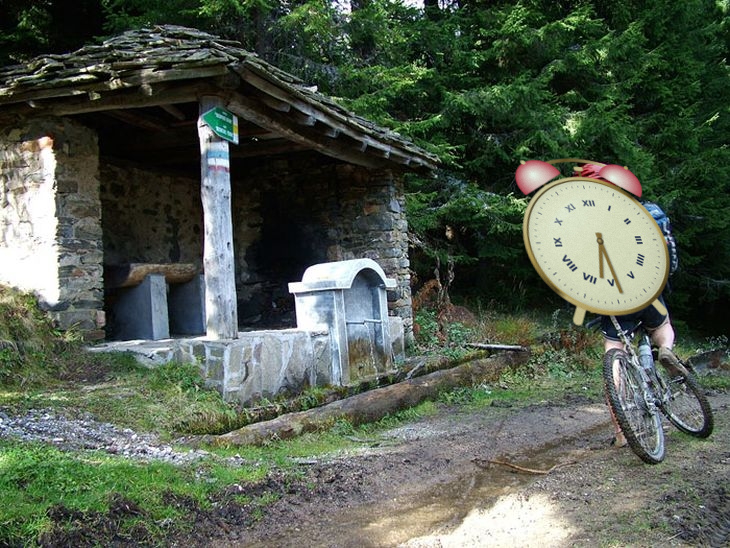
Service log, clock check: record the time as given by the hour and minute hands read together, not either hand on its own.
6:29
